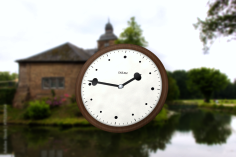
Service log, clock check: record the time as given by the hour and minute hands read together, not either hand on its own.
1:46
